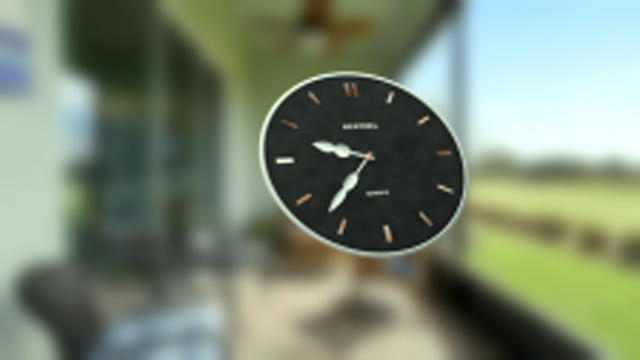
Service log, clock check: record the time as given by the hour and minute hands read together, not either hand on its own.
9:37
